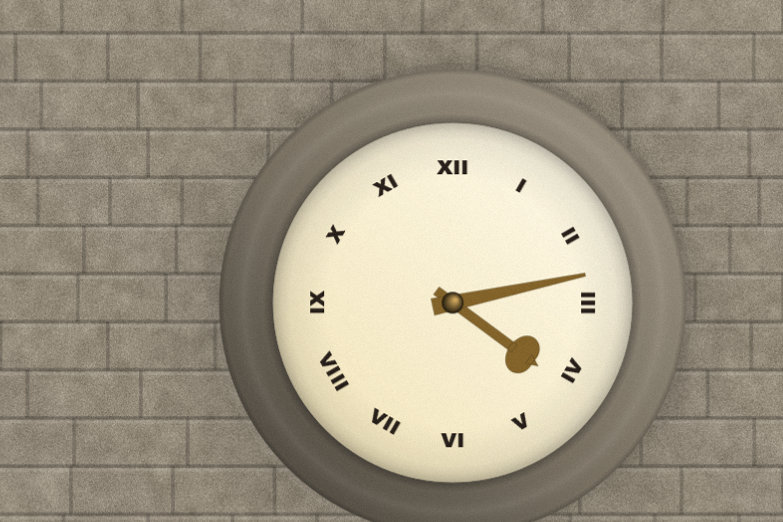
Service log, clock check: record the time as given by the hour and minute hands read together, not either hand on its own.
4:13
